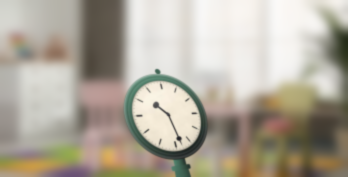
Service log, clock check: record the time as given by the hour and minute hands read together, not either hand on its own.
10:28
